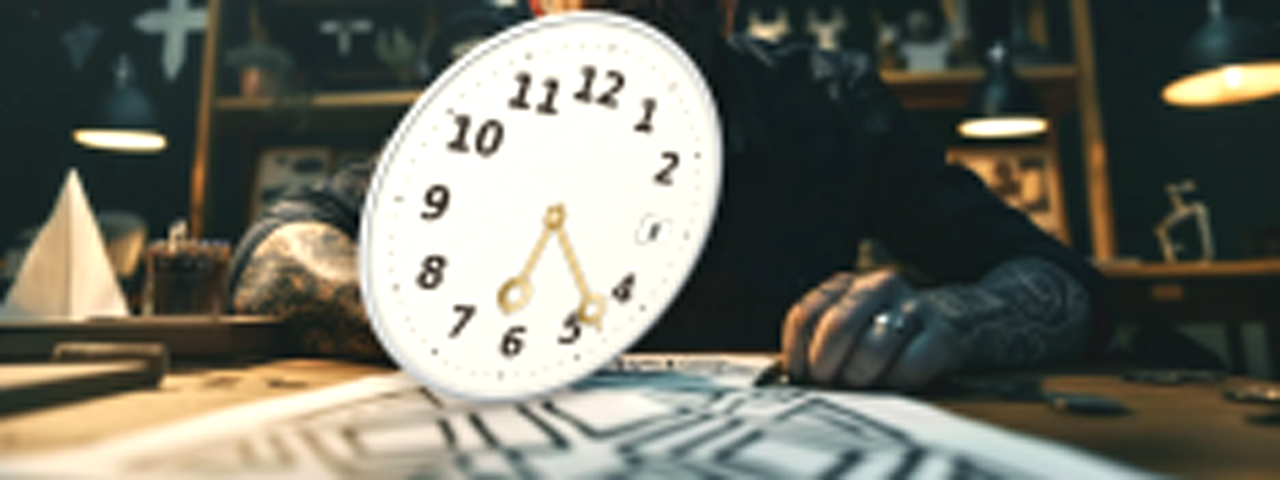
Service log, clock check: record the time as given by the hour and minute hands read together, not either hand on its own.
6:23
